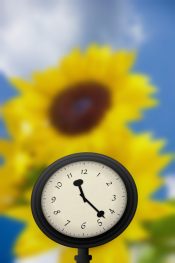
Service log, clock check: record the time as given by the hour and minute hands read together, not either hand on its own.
11:23
